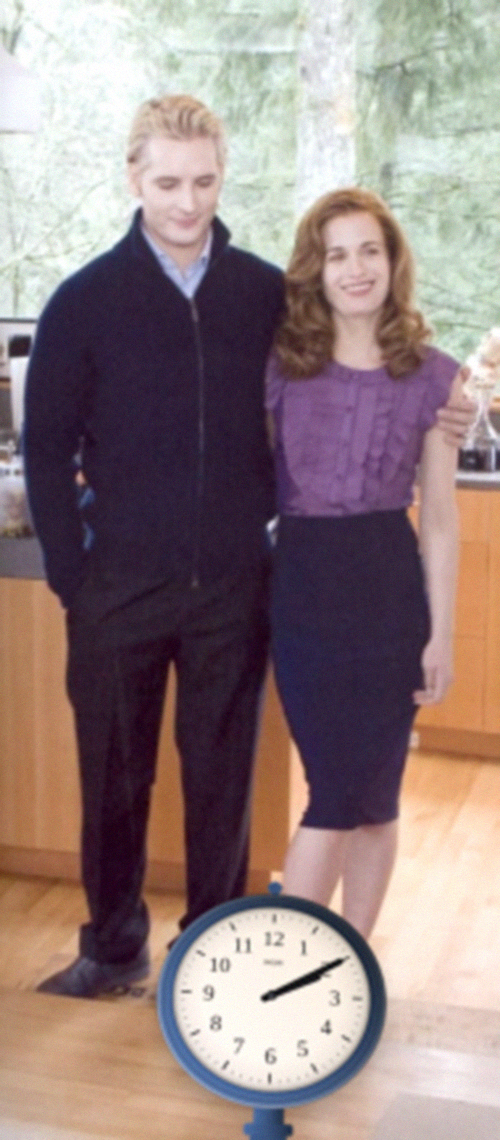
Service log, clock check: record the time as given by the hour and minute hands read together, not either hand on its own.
2:10
